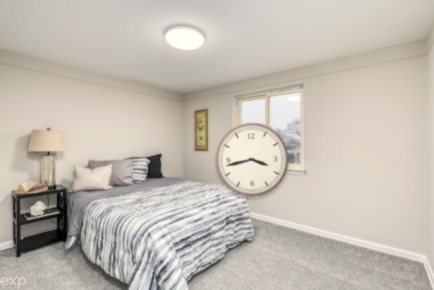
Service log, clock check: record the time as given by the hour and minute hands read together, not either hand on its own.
3:43
